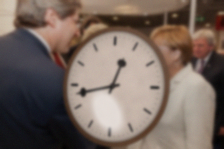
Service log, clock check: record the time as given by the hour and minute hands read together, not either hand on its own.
12:43
